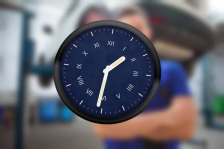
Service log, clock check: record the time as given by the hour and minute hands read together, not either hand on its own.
1:31
